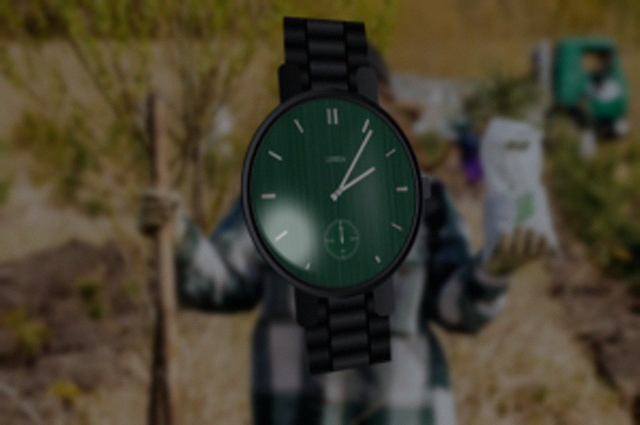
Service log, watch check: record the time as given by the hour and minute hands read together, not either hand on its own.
2:06
